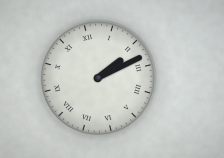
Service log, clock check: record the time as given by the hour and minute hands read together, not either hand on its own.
2:13
